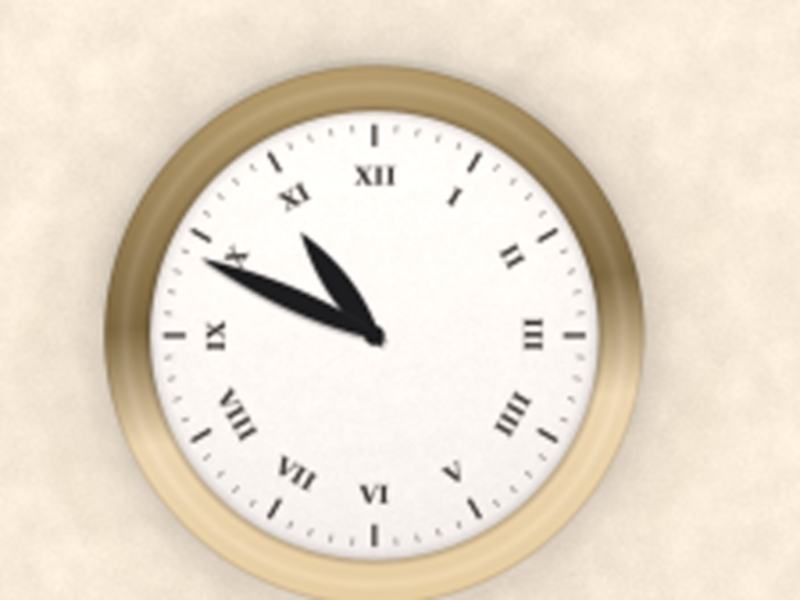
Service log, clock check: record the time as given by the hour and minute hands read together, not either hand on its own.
10:49
